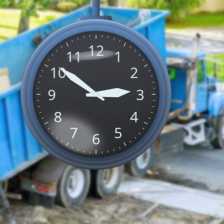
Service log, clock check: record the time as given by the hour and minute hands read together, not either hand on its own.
2:51
